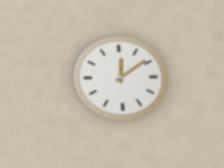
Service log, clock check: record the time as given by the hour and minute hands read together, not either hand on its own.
12:09
